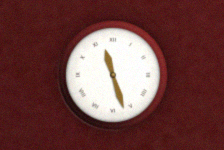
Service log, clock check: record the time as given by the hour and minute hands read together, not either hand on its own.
11:27
